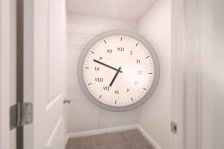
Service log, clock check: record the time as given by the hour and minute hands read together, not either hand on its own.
6:48
